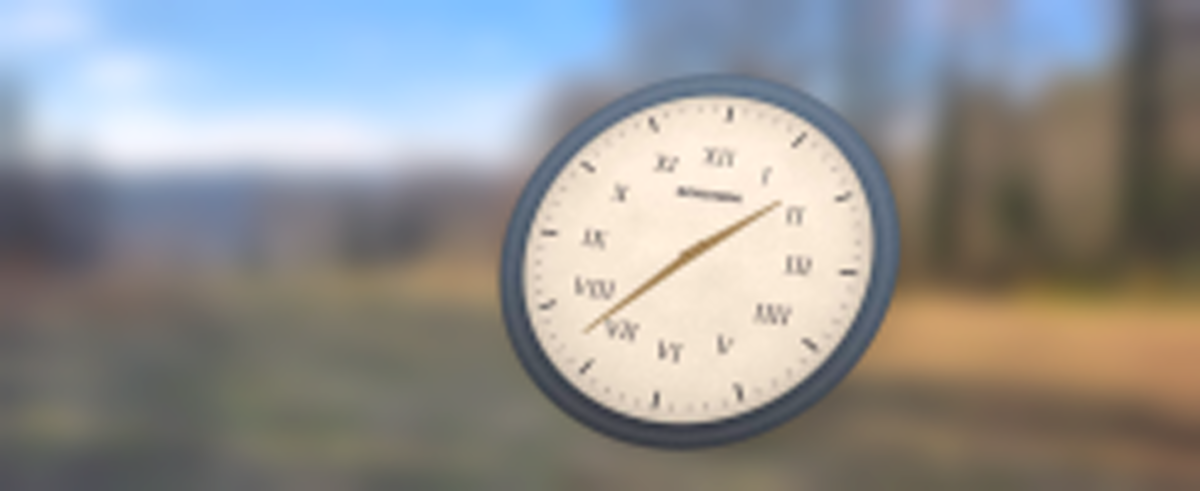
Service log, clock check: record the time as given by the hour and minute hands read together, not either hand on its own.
1:37
